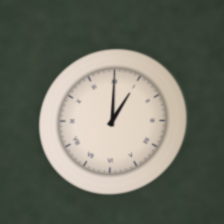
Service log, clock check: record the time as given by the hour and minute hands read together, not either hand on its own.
1:00
